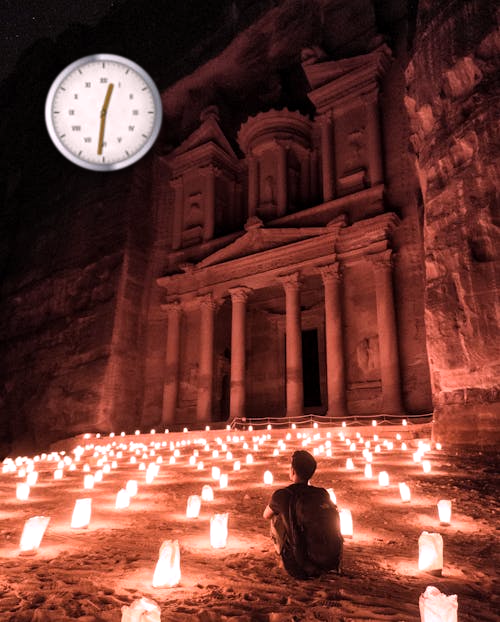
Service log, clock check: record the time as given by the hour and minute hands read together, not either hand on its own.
12:31
